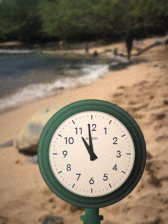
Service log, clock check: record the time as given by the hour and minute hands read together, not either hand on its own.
10:59
